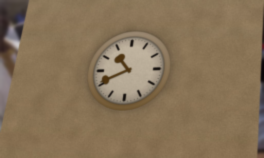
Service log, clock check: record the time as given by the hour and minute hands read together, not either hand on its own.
10:41
